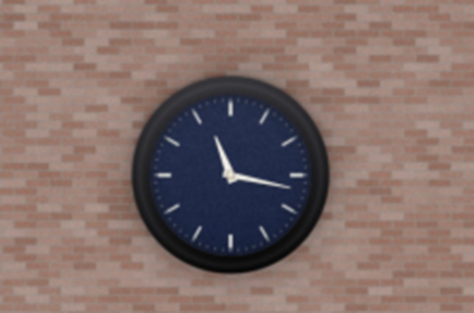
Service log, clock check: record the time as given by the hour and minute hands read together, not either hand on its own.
11:17
